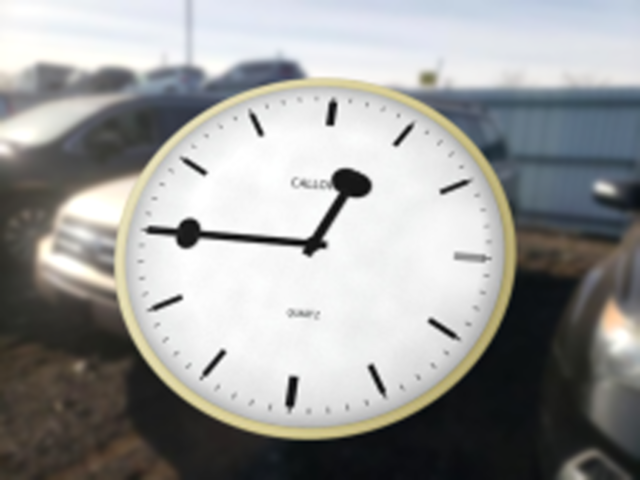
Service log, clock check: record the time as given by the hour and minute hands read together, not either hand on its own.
12:45
